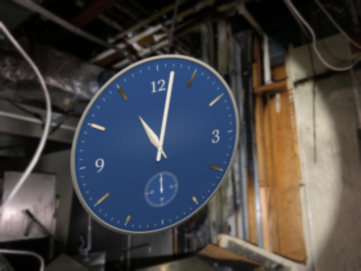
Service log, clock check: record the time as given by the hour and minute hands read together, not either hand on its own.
11:02
